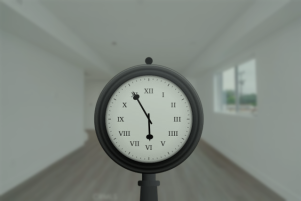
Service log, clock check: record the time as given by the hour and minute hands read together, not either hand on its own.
5:55
